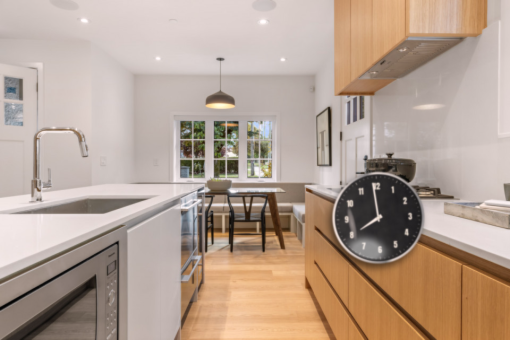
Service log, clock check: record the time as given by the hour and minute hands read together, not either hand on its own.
7:59
